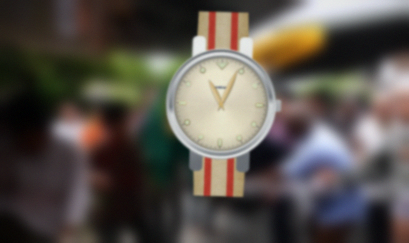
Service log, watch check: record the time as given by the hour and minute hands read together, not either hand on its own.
11:04
